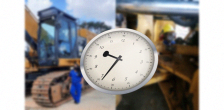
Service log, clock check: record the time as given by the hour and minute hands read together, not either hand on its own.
9:34
